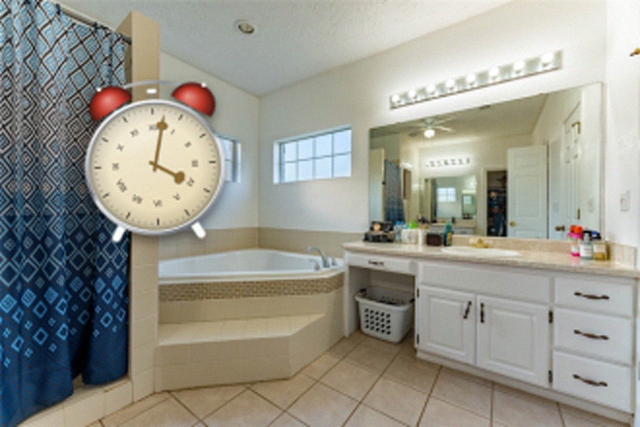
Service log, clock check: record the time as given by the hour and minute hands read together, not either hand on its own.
4:02
